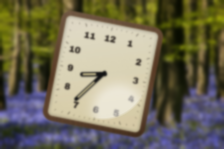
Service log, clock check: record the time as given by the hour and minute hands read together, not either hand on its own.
8:36
